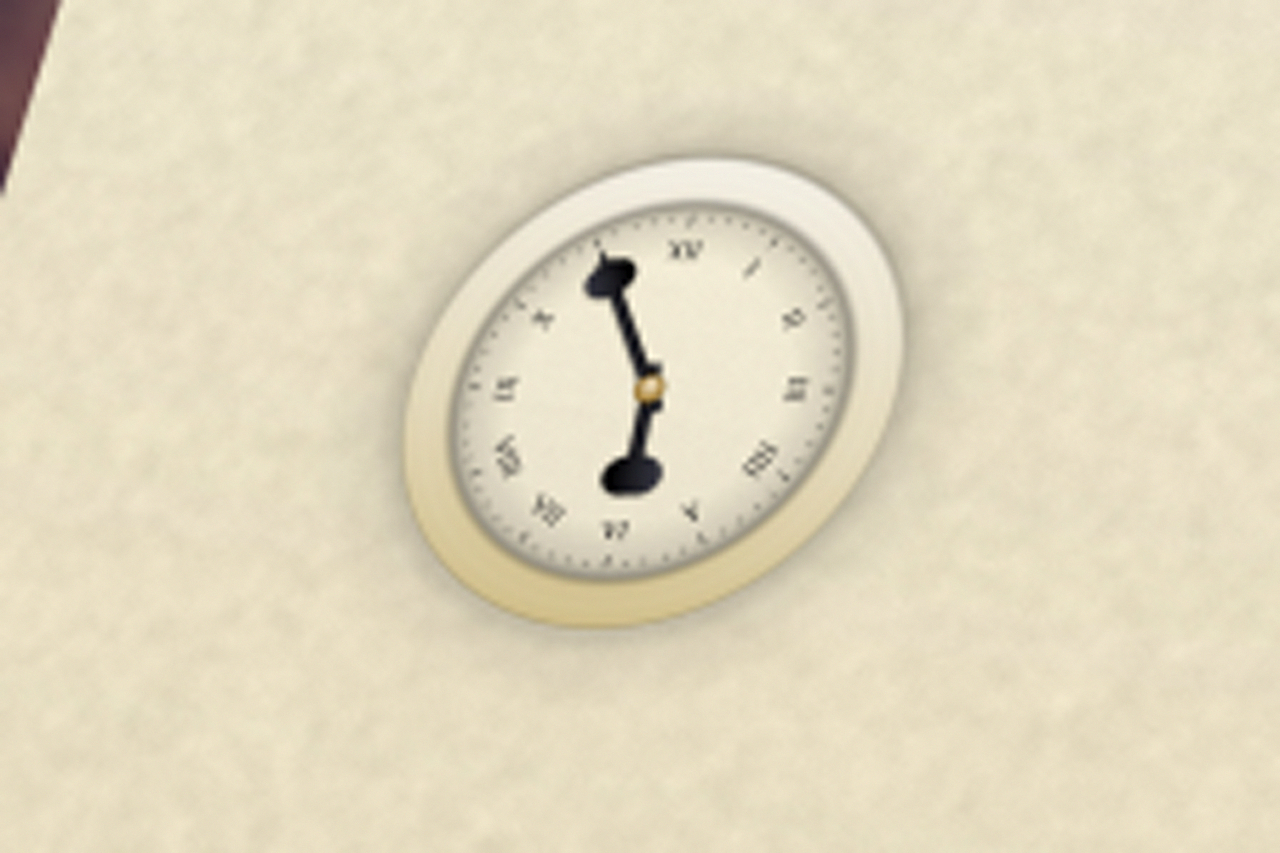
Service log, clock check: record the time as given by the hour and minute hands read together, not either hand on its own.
5:55
